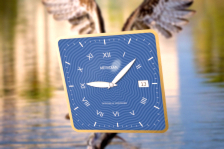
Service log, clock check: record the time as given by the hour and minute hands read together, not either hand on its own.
9:08
